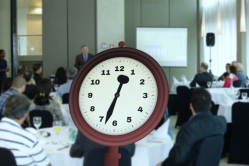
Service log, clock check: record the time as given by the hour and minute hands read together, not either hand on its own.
12:33
